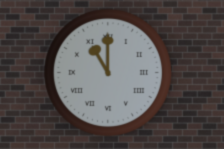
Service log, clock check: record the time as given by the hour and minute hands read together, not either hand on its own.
11:00
